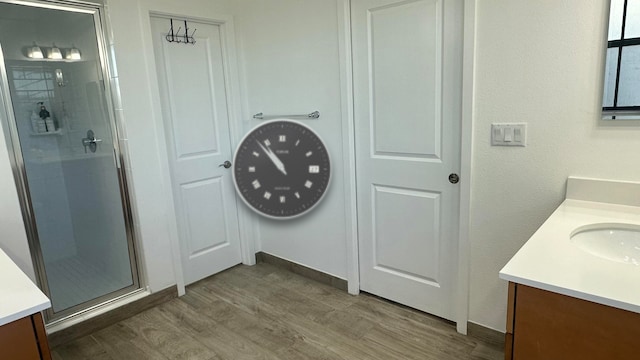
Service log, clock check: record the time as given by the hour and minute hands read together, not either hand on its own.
10:53
